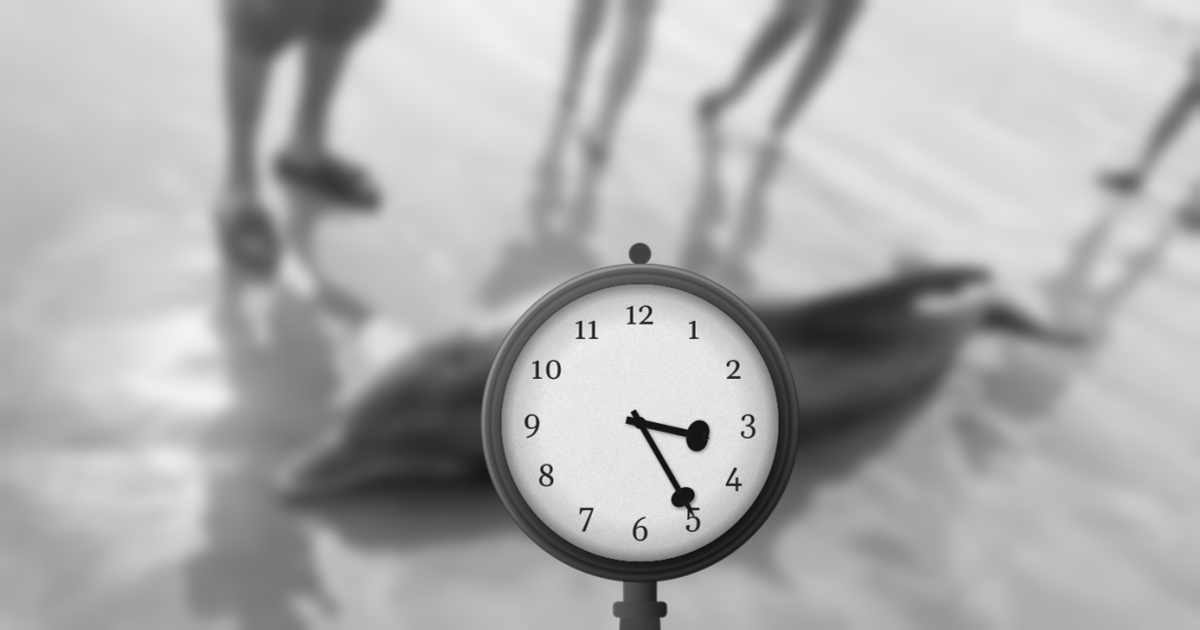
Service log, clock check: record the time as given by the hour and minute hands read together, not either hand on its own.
3:25
